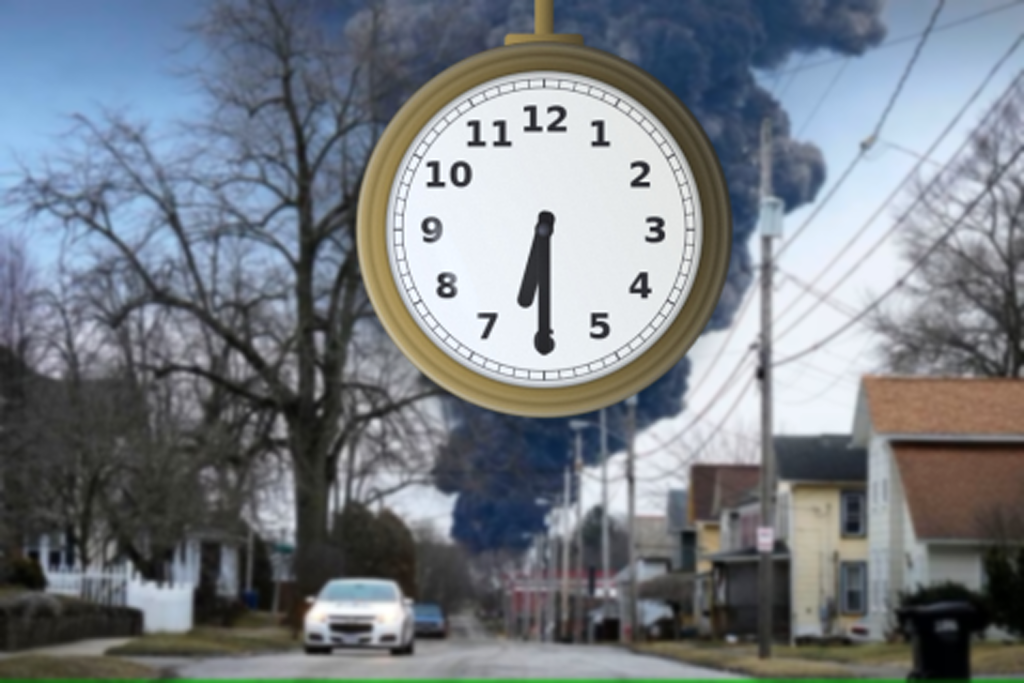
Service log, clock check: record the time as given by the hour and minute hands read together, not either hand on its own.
6:30
